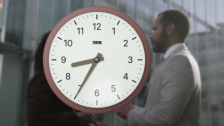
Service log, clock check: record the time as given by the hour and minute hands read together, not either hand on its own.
8:35
